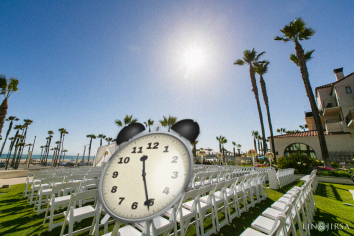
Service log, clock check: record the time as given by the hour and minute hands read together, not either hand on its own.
11:26
